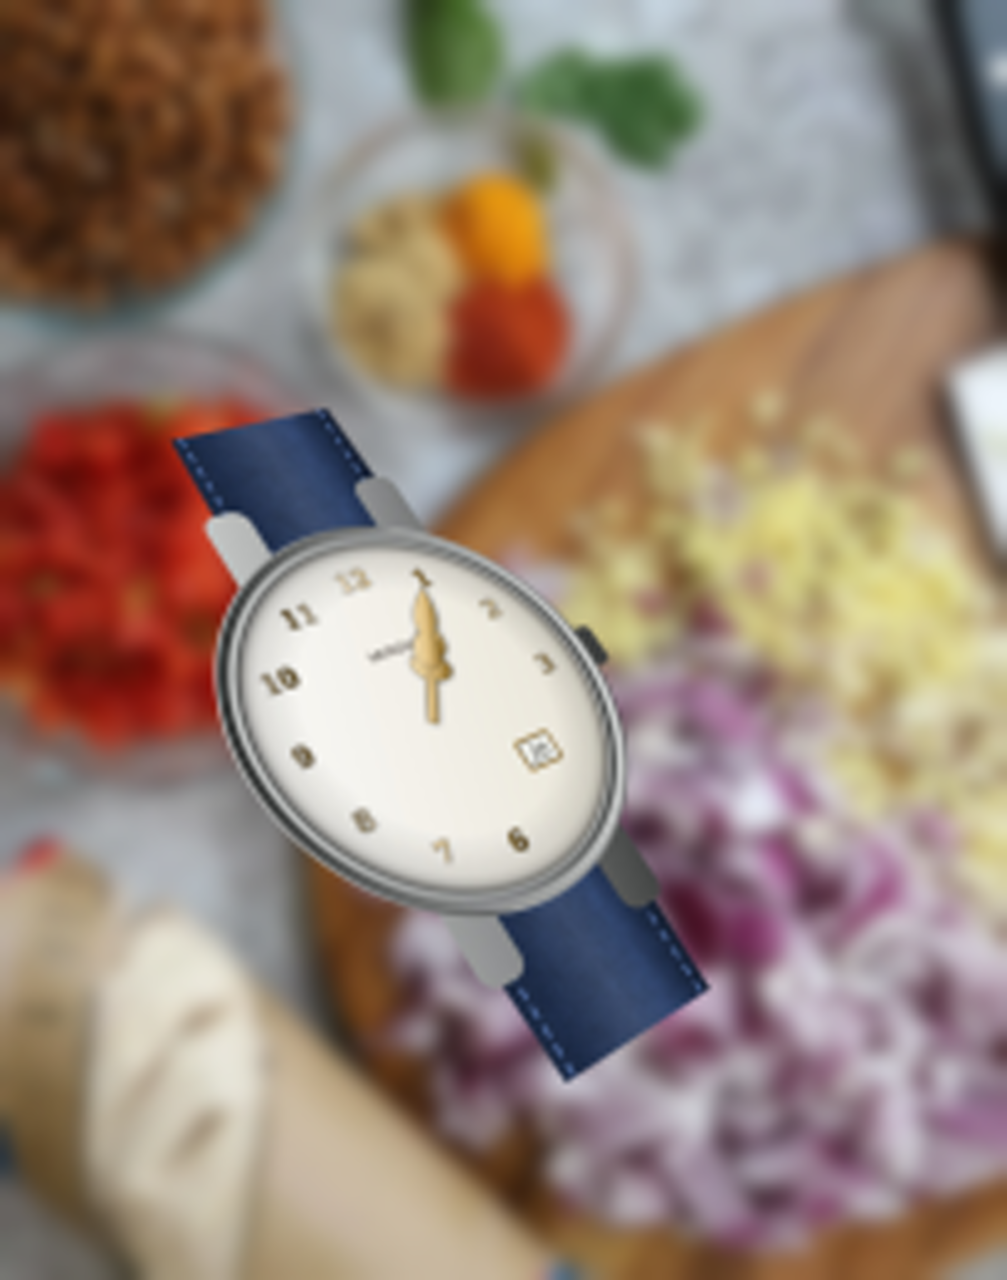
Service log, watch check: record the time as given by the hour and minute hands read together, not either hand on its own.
1:05
